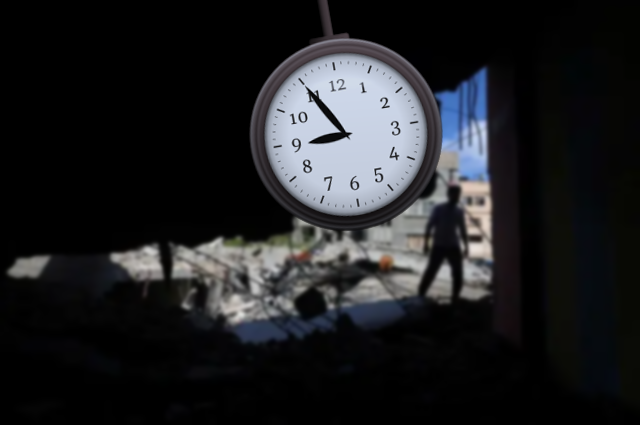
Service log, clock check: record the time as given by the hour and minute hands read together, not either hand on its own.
8:55
